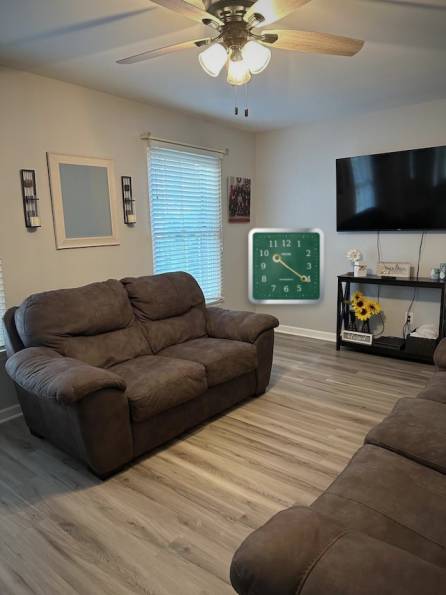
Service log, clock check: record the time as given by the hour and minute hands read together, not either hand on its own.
10:21
